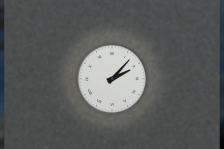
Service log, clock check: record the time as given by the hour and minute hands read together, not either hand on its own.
2:07
